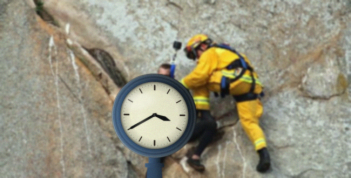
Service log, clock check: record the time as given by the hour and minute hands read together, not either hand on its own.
3:40
